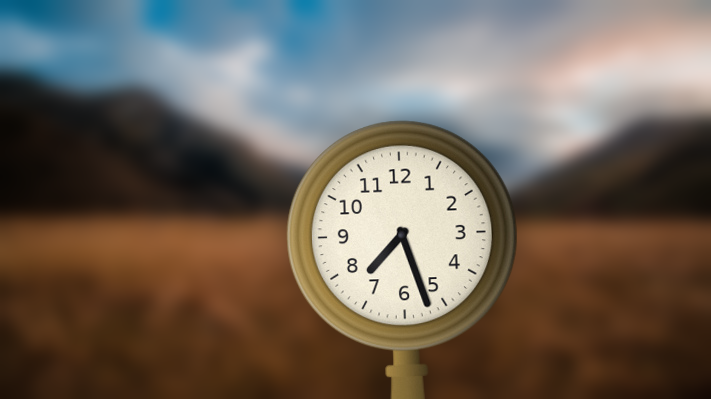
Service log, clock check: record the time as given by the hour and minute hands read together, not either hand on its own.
7:27
